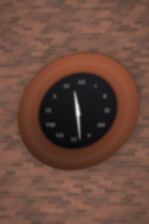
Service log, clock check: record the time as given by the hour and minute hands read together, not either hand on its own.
11:28
